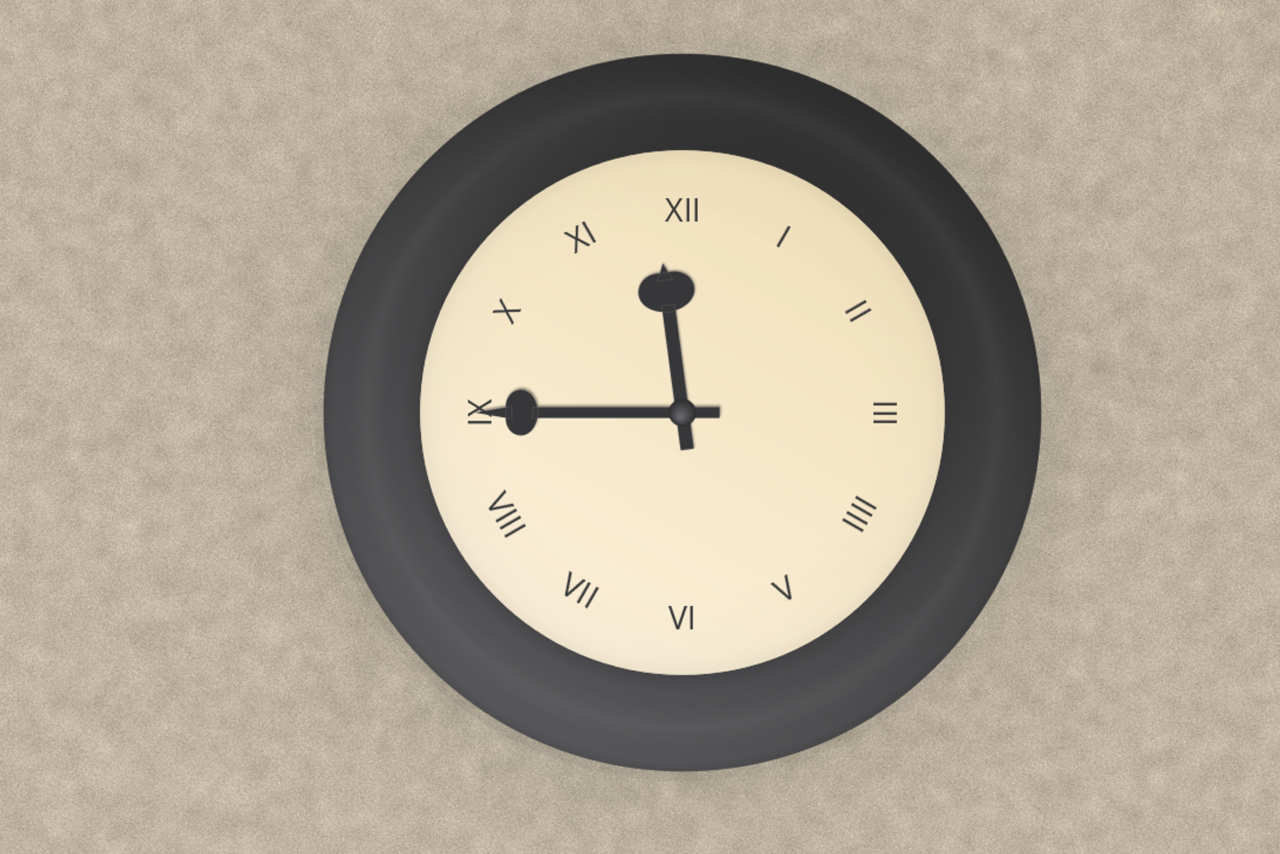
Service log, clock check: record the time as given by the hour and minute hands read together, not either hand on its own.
11:45
